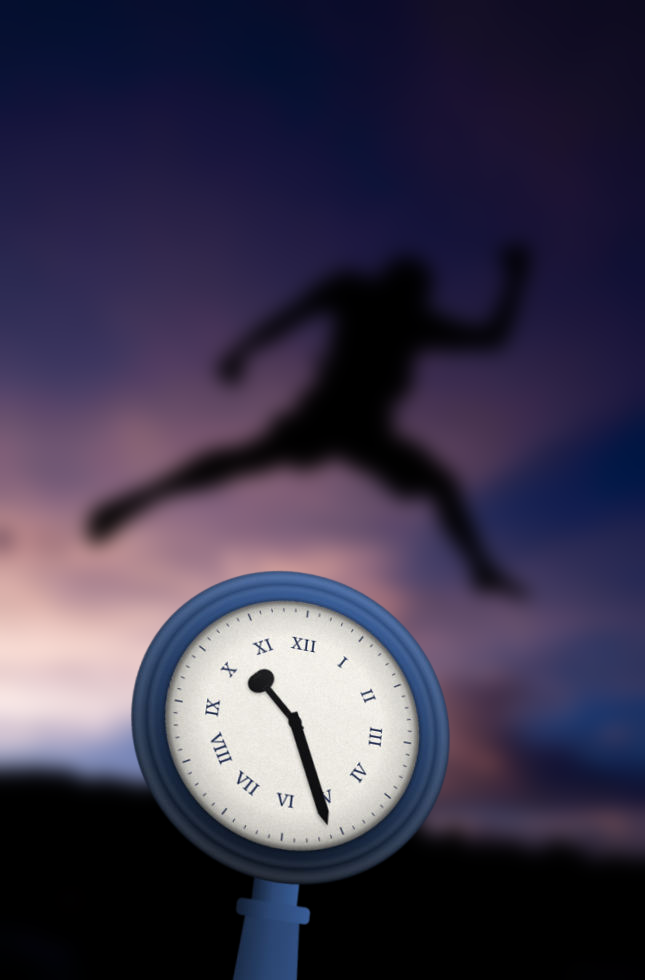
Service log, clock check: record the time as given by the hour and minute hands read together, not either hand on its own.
10:26
